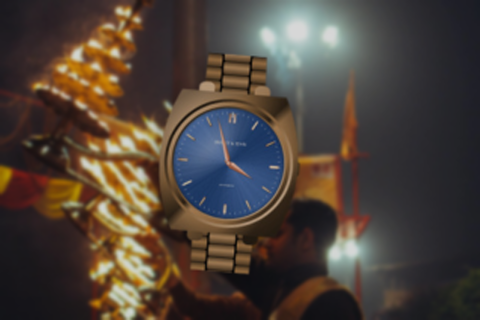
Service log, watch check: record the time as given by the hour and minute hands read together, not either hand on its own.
3:57
